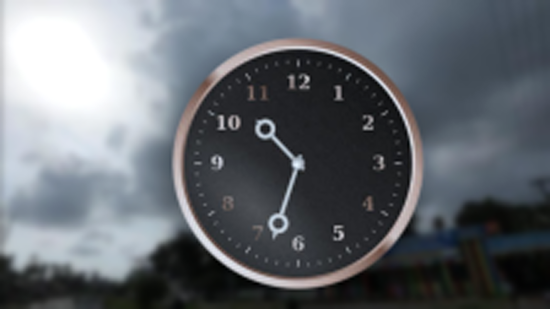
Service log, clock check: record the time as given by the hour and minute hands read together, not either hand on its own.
10:33
